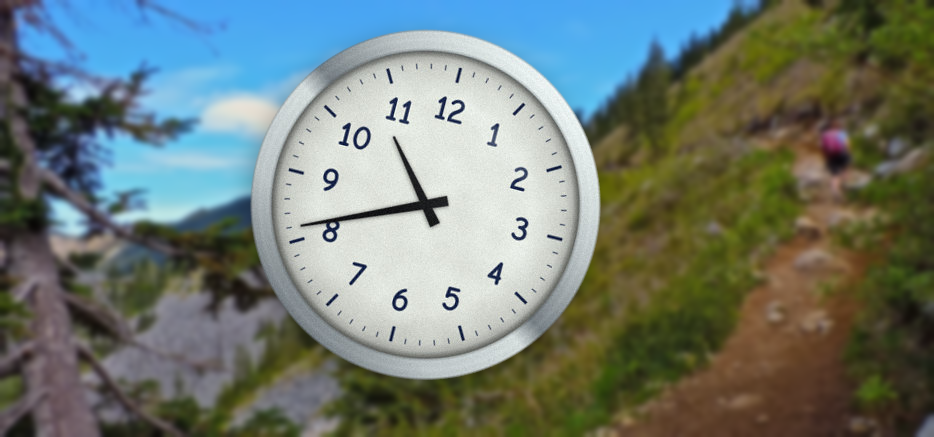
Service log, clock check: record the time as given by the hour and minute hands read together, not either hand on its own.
10:41
